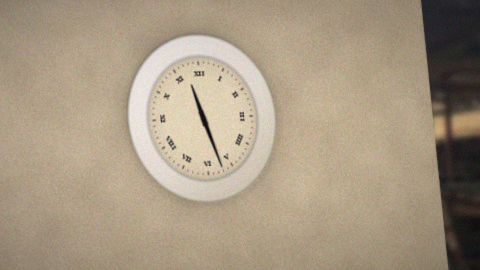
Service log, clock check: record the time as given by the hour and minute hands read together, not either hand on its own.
11:27
